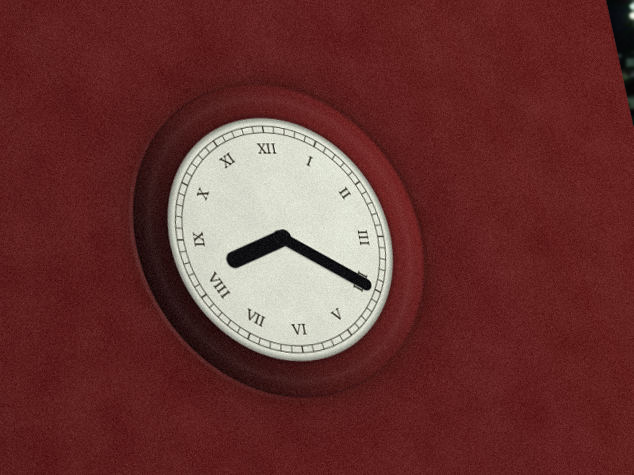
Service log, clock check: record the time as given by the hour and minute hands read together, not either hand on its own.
8:20
